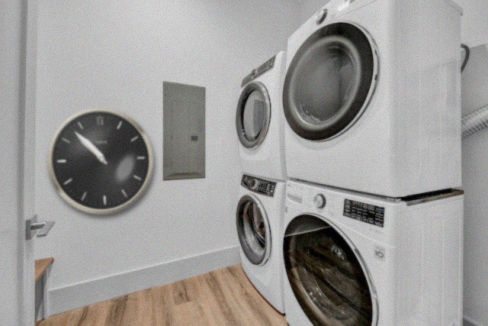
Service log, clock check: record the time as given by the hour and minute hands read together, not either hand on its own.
10:53
